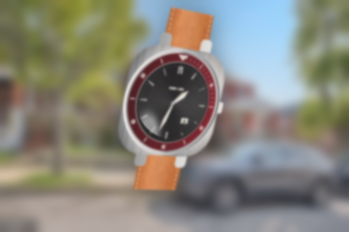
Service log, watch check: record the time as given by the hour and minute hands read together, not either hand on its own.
1:33
